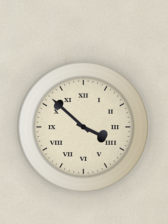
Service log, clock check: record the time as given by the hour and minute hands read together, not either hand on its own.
3:52
